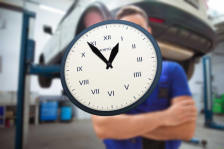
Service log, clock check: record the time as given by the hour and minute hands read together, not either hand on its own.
12:54
